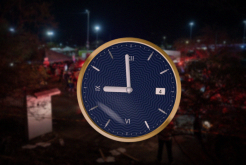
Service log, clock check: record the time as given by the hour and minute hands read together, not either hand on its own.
8:59
